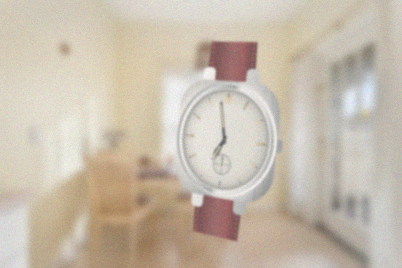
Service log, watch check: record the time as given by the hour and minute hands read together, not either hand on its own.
6:58
